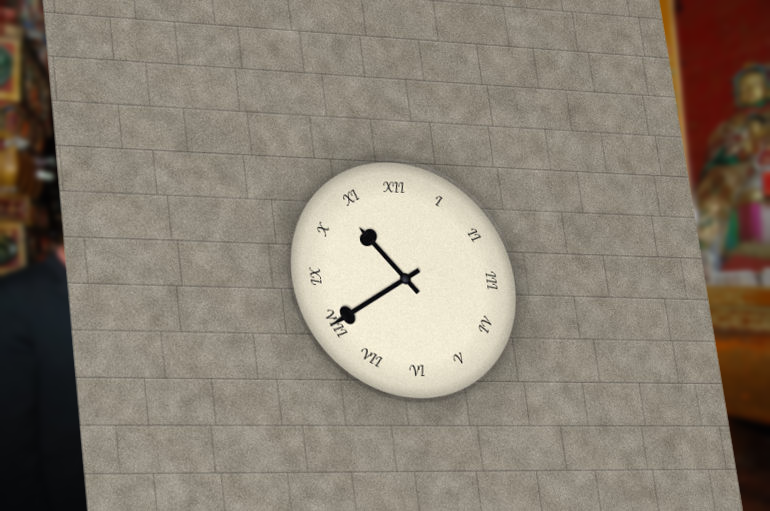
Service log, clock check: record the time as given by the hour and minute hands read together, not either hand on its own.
10:40
